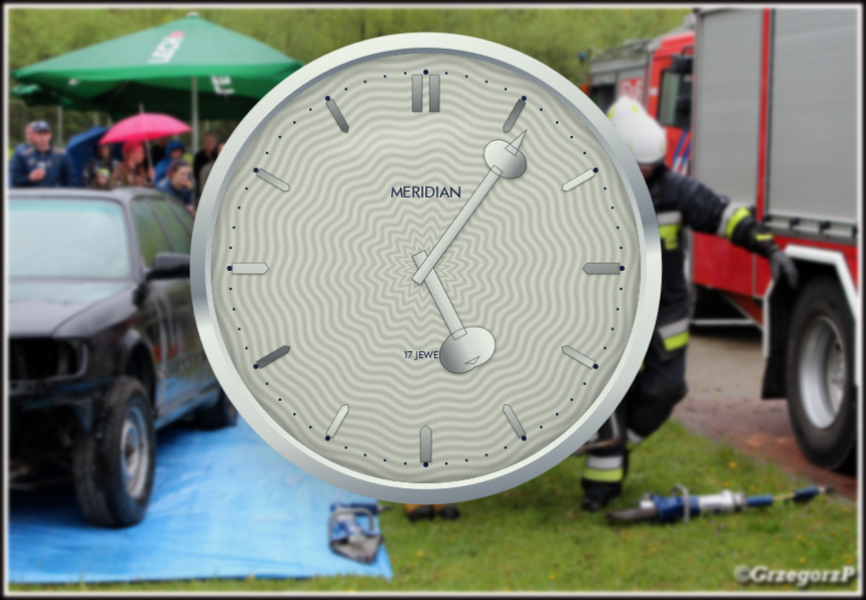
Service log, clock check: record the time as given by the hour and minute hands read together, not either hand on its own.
5:06
